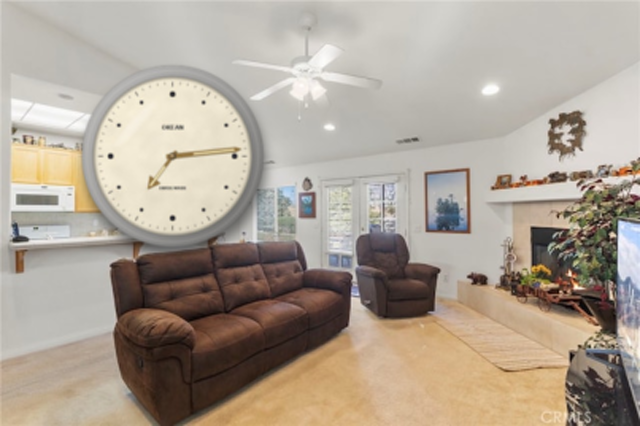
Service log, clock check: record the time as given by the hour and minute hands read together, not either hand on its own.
7:14
